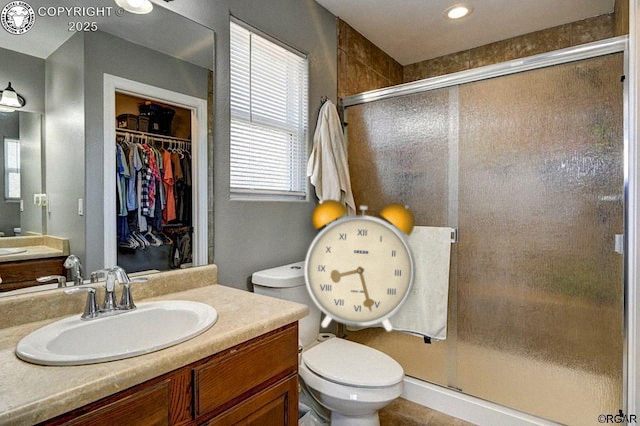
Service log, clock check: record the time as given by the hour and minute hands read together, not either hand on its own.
8:27
